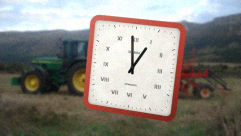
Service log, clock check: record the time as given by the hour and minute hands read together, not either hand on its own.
12:59
